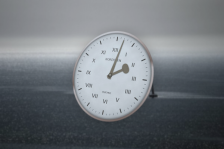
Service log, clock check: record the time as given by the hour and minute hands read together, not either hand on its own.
2:02
